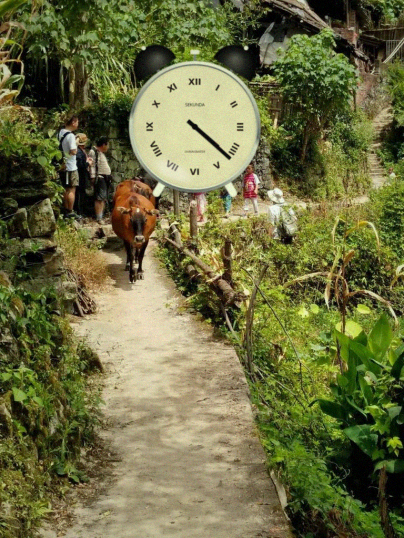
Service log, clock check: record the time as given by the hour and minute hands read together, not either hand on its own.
4:22
